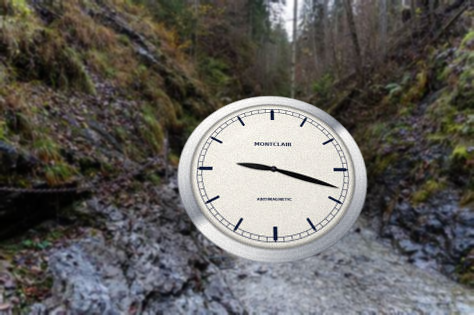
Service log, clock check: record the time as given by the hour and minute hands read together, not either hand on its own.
9:18
